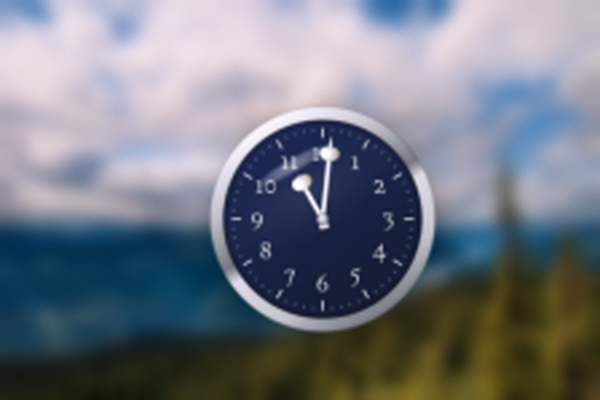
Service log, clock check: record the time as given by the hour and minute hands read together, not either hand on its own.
11:01
